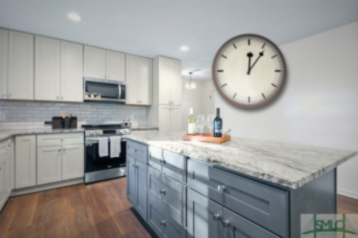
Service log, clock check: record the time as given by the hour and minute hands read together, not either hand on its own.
12:06
